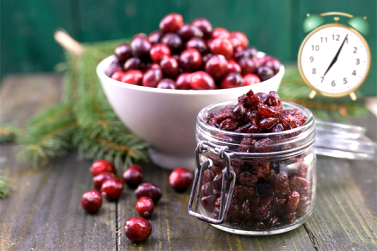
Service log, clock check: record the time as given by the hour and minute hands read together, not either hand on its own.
7:04
